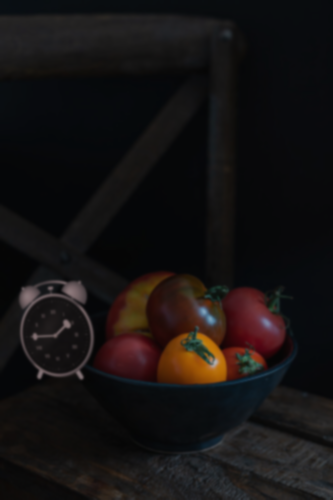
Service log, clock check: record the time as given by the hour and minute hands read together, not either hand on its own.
1:45
